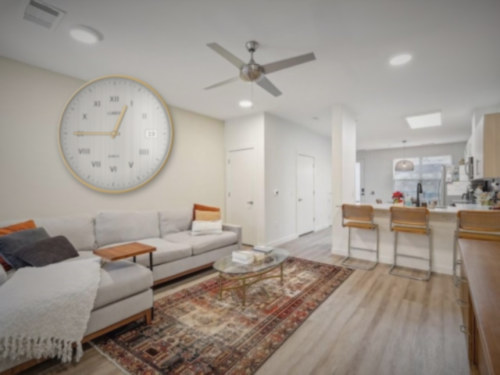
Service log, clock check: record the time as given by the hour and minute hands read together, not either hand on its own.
12:45
